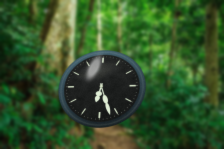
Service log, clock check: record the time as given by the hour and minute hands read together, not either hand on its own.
6:27
